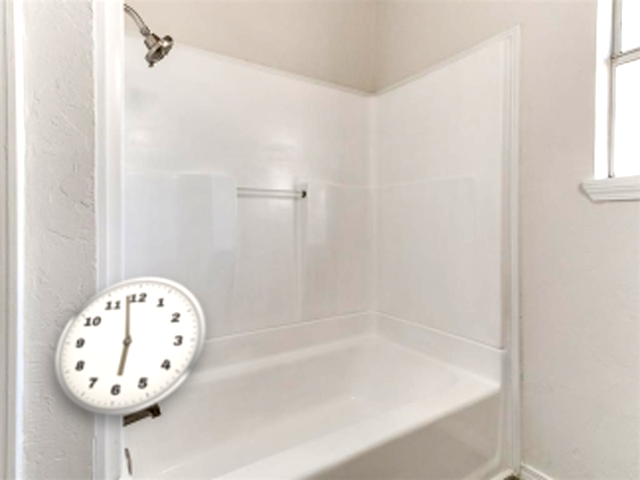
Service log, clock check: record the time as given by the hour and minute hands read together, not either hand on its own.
5:58
